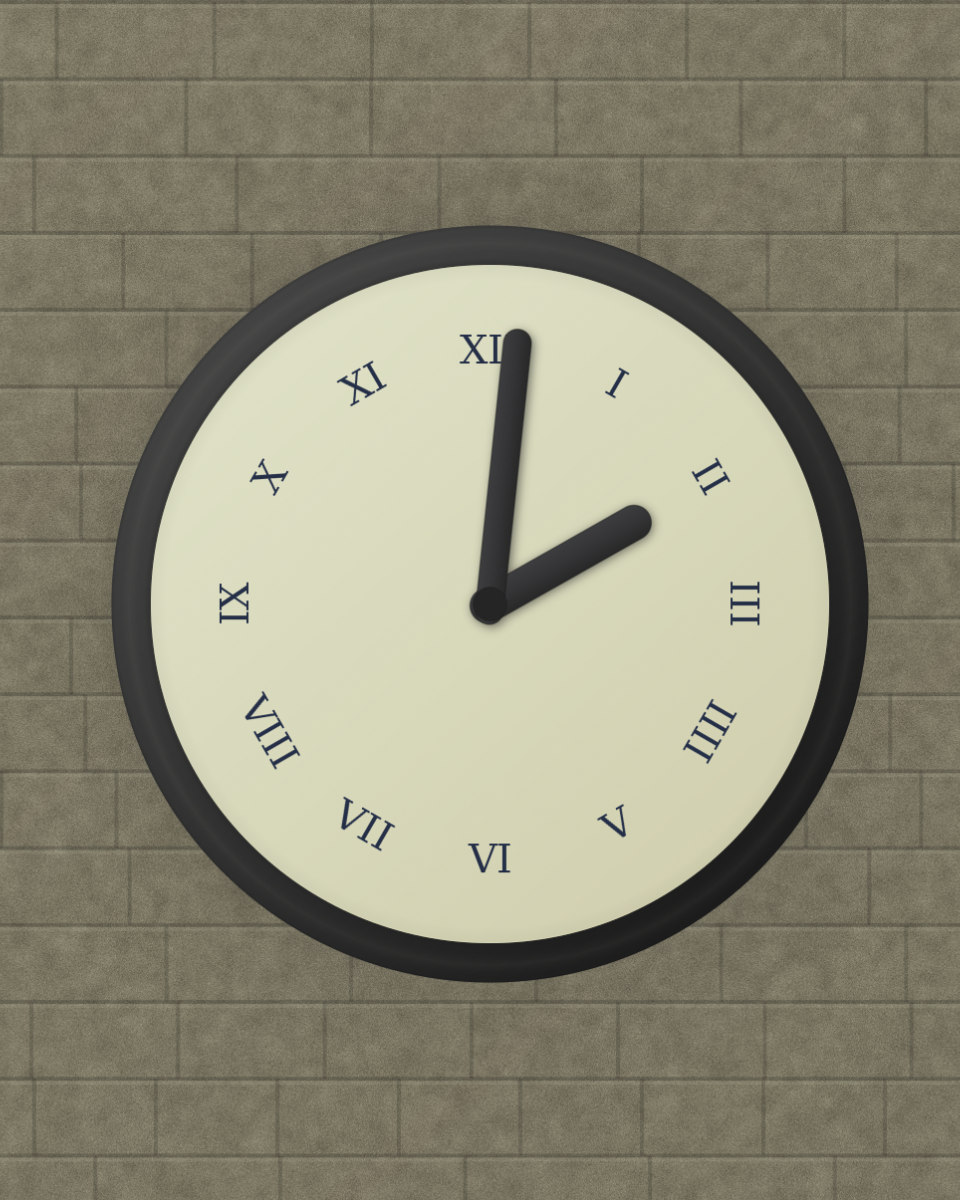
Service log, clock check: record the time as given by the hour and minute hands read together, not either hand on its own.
2:01
